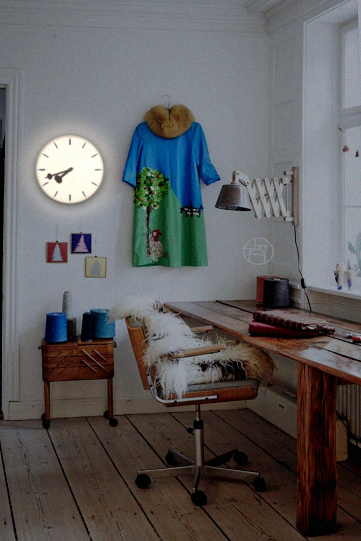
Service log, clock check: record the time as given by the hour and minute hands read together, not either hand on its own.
7:42
